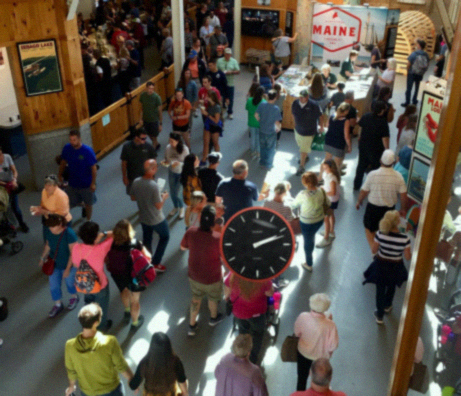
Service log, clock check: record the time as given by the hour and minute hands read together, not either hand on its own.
2:12
